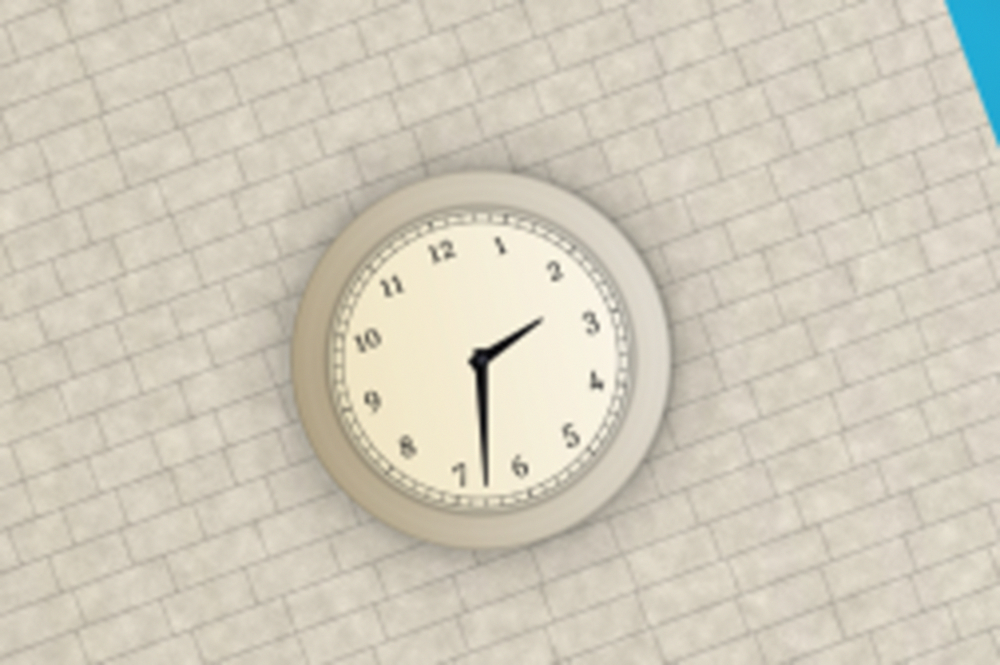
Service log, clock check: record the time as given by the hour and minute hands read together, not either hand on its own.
2:33
